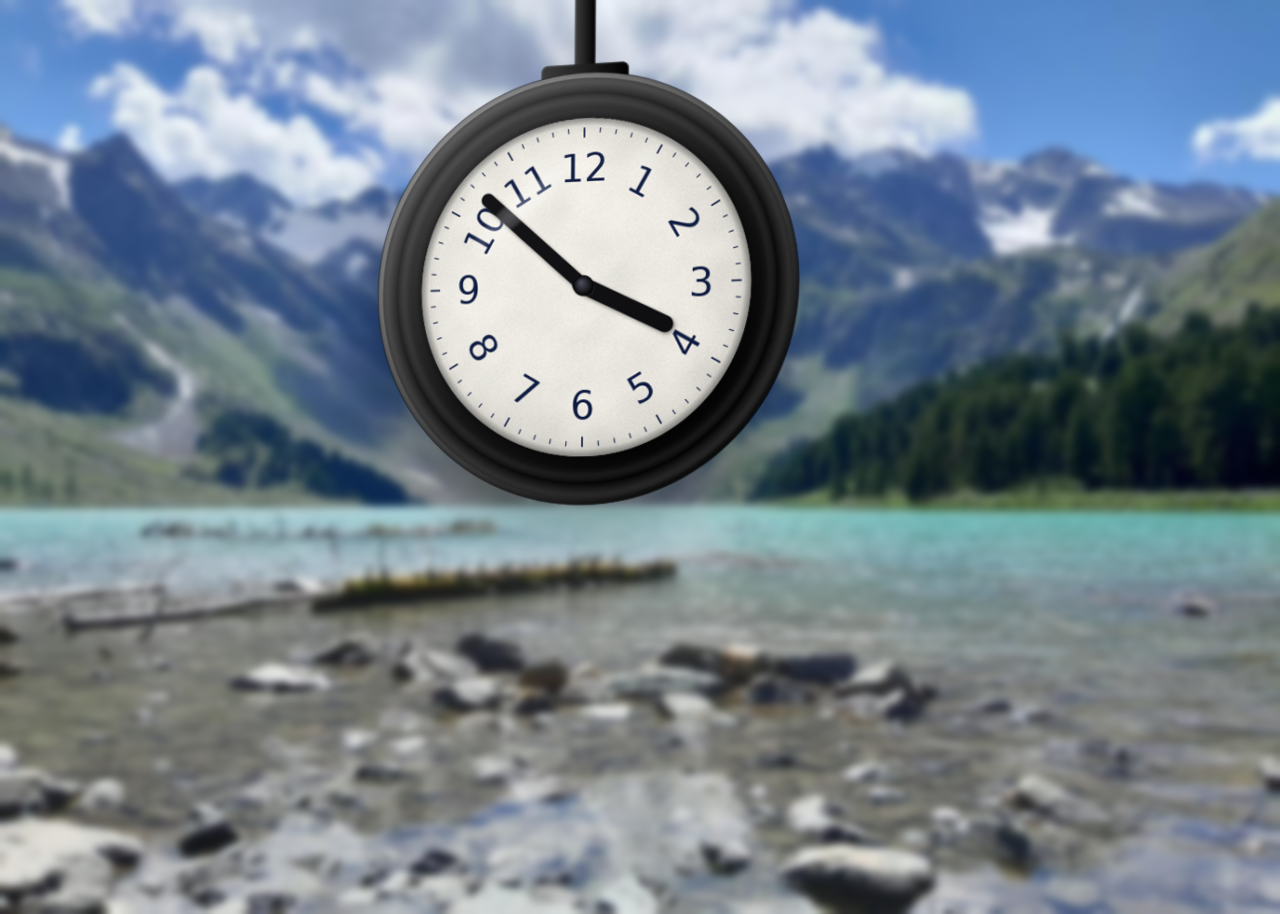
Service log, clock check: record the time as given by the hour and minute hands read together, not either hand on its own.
3:52
